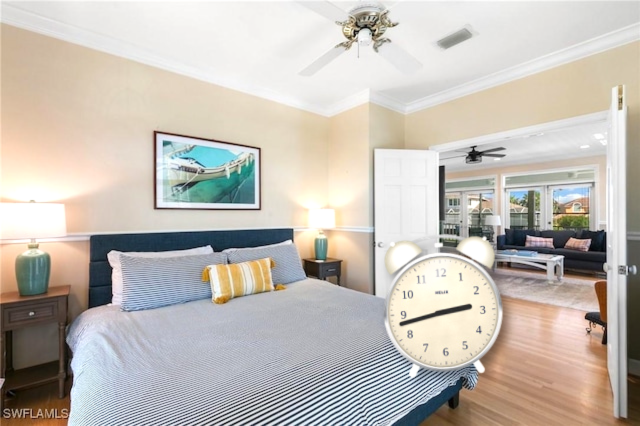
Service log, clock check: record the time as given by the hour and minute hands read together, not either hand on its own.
2:43
